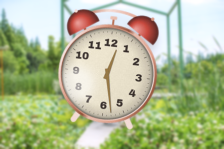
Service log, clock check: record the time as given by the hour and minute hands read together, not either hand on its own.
12:28
